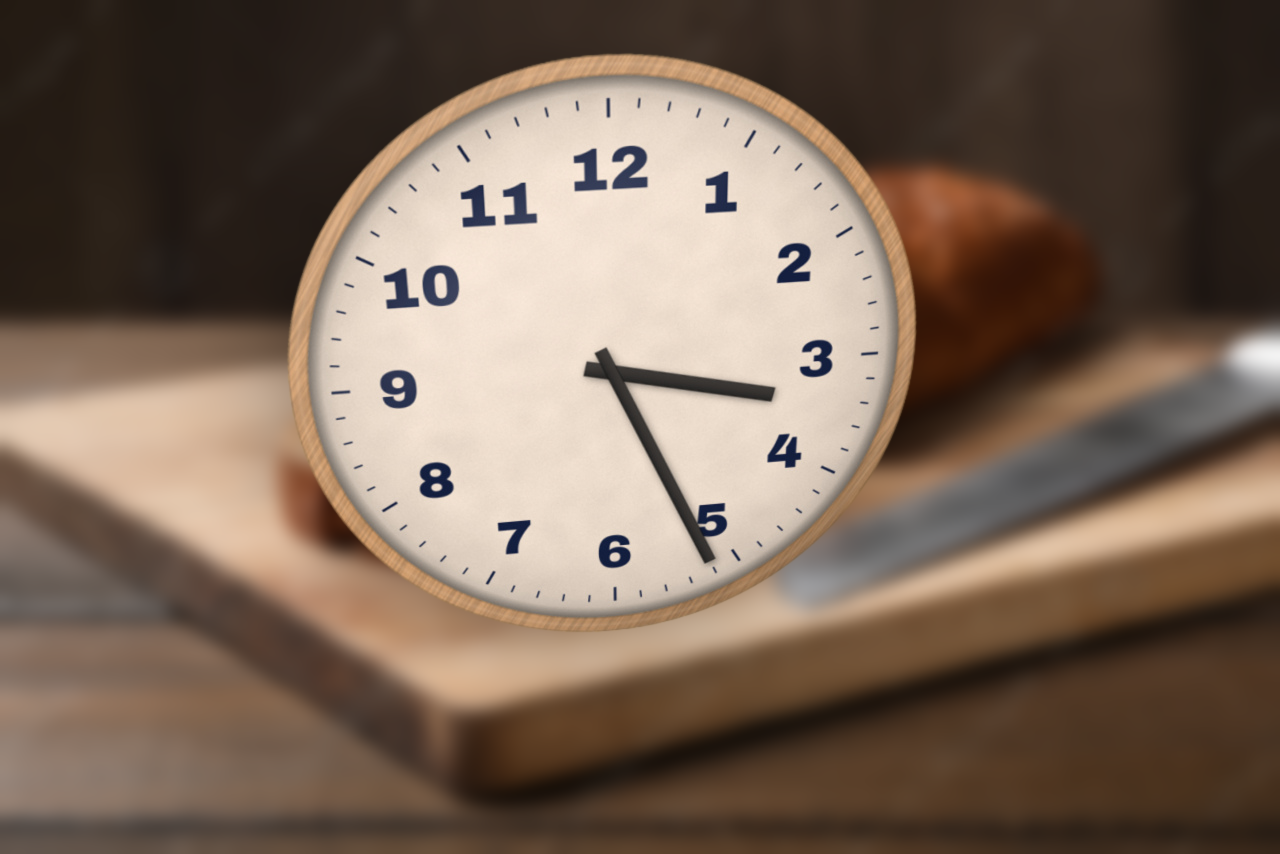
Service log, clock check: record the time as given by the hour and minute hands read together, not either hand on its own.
3:26
